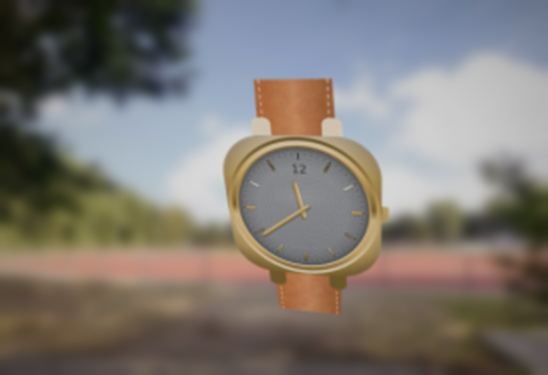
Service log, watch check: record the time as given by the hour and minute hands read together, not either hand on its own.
11:39
